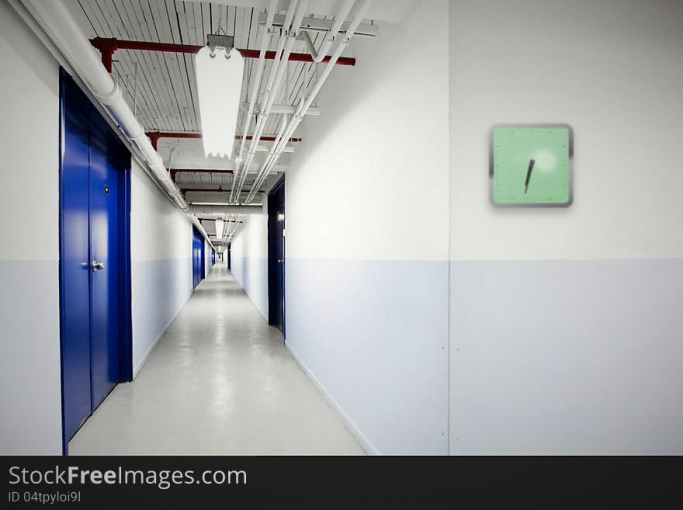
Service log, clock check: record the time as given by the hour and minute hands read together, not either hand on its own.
6:32
